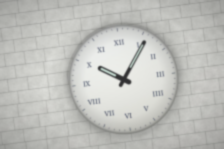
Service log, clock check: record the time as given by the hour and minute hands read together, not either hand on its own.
10:06
